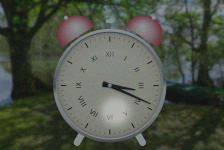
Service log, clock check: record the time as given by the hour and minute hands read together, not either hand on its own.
3:19
